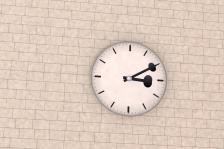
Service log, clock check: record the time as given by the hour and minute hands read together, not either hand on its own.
3:10
